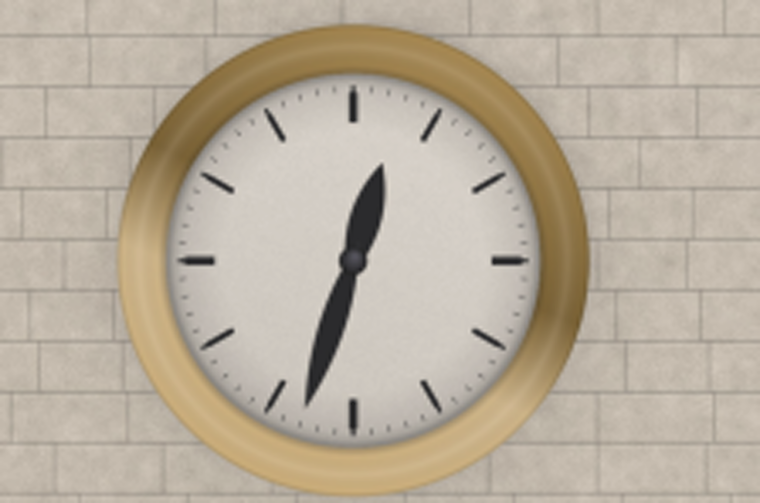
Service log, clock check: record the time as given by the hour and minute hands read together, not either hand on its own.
12:33
